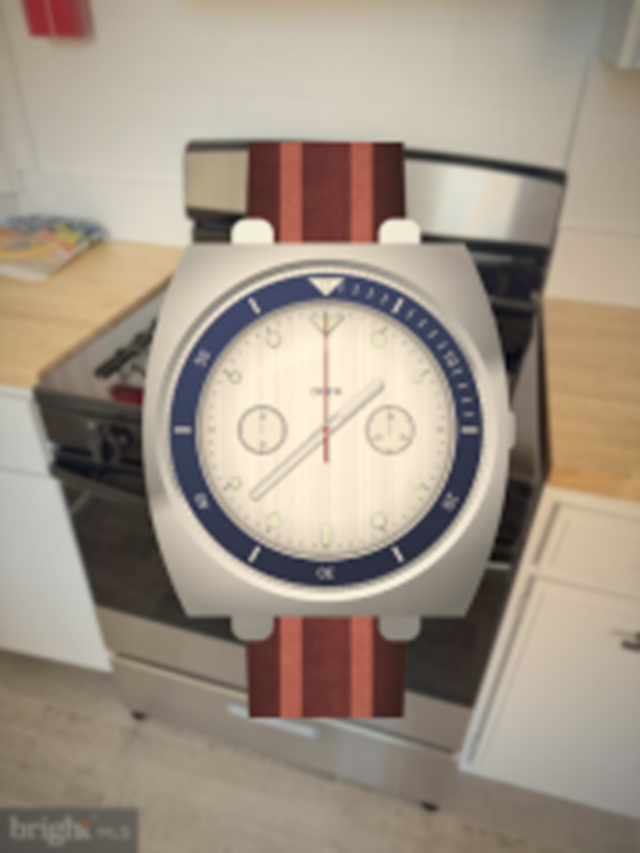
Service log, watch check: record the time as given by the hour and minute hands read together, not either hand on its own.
1:38
